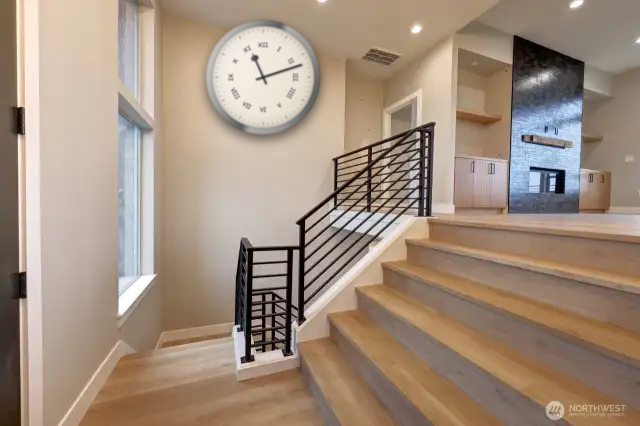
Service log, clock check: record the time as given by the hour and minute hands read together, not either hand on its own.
11:12
